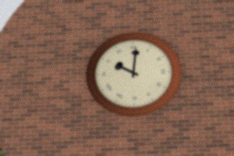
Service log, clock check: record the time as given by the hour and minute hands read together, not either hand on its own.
10:01
